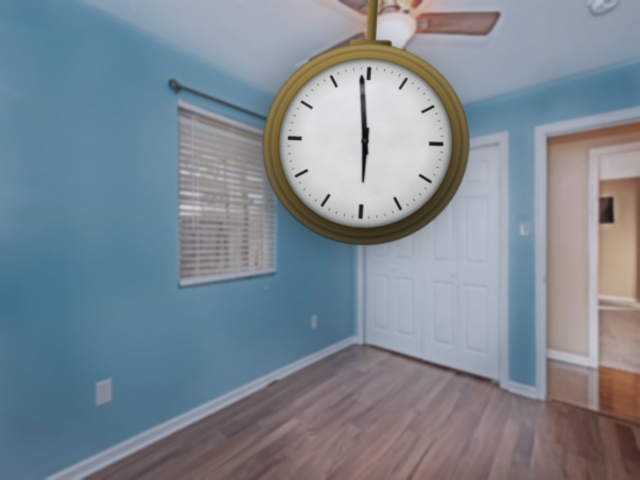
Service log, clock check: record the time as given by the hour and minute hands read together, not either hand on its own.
5:59
